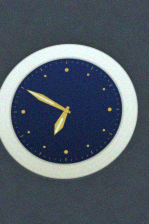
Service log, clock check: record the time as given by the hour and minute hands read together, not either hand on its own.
6:50
